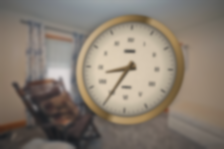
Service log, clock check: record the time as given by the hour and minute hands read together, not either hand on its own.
8:35
